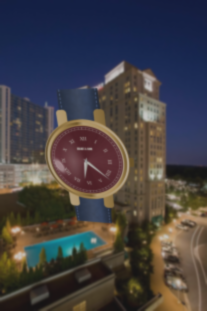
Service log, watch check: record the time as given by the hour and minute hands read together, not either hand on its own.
6:22
